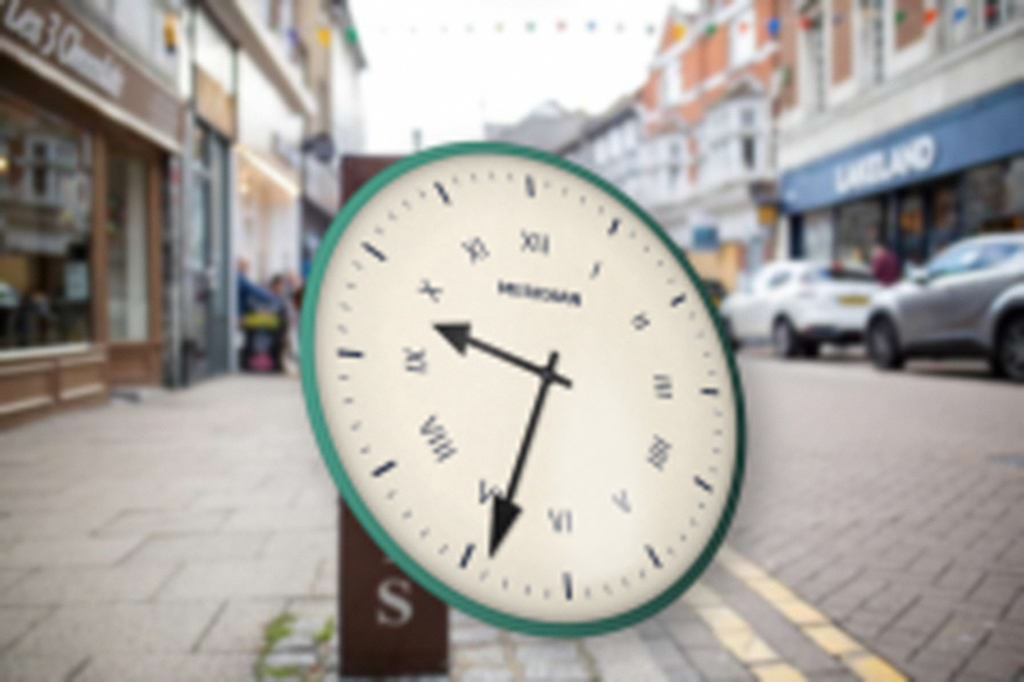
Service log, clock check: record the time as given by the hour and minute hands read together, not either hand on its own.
9:34
